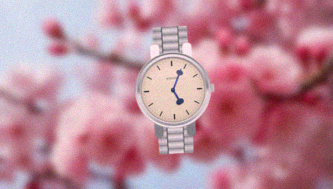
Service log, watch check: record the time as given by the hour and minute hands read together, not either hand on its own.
5:04
